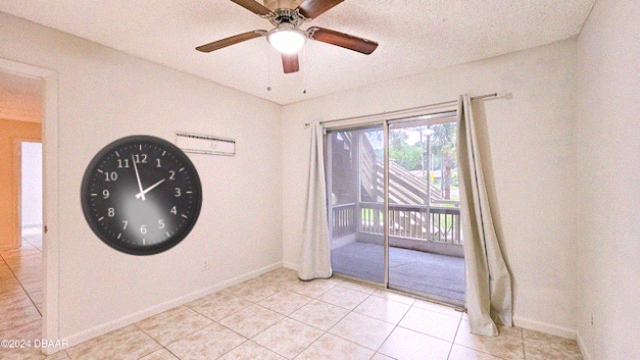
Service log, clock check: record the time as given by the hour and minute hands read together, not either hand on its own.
1:58
